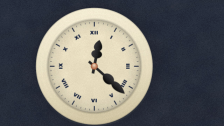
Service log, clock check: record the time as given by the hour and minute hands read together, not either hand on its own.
12:22
